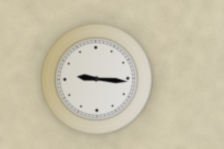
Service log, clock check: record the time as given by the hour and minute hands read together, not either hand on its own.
9:16
